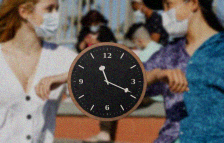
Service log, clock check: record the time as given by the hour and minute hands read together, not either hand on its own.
11:19
